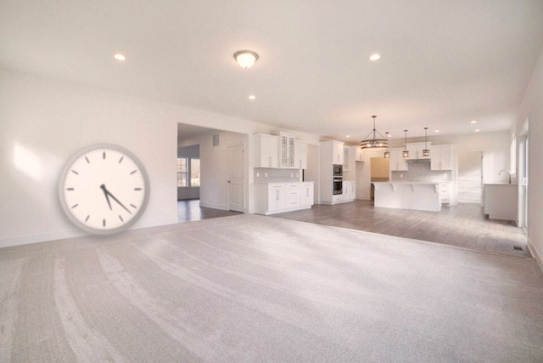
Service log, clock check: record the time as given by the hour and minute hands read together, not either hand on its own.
5:22
